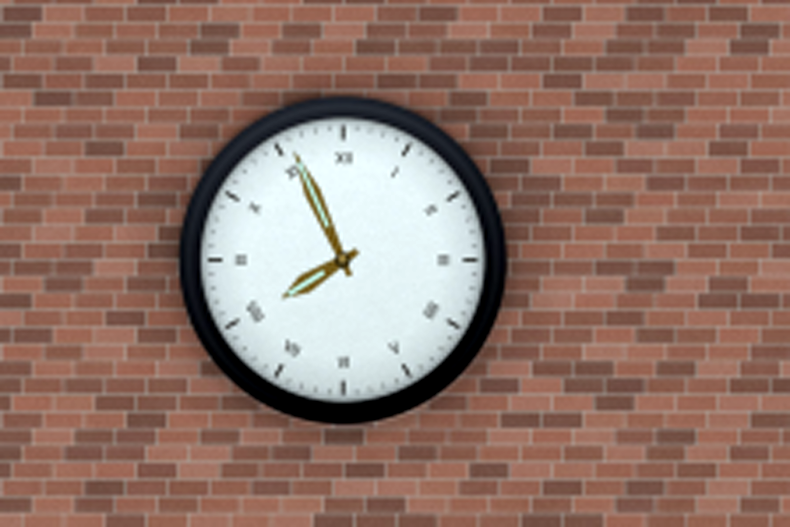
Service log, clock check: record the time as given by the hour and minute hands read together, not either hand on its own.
7:56
